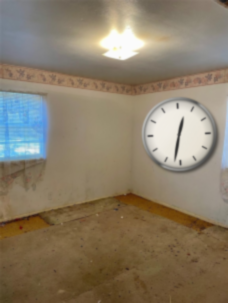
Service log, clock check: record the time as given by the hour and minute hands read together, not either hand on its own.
12:32
